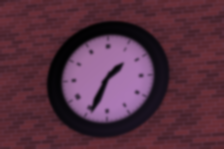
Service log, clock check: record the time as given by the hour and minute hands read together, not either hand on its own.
1:34
